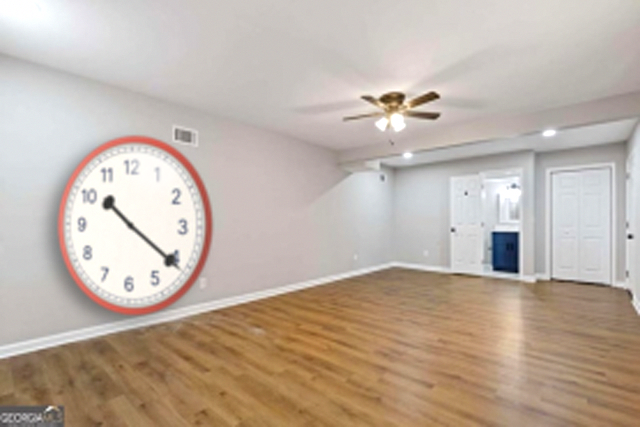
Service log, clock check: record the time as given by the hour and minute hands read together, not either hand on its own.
10:21
